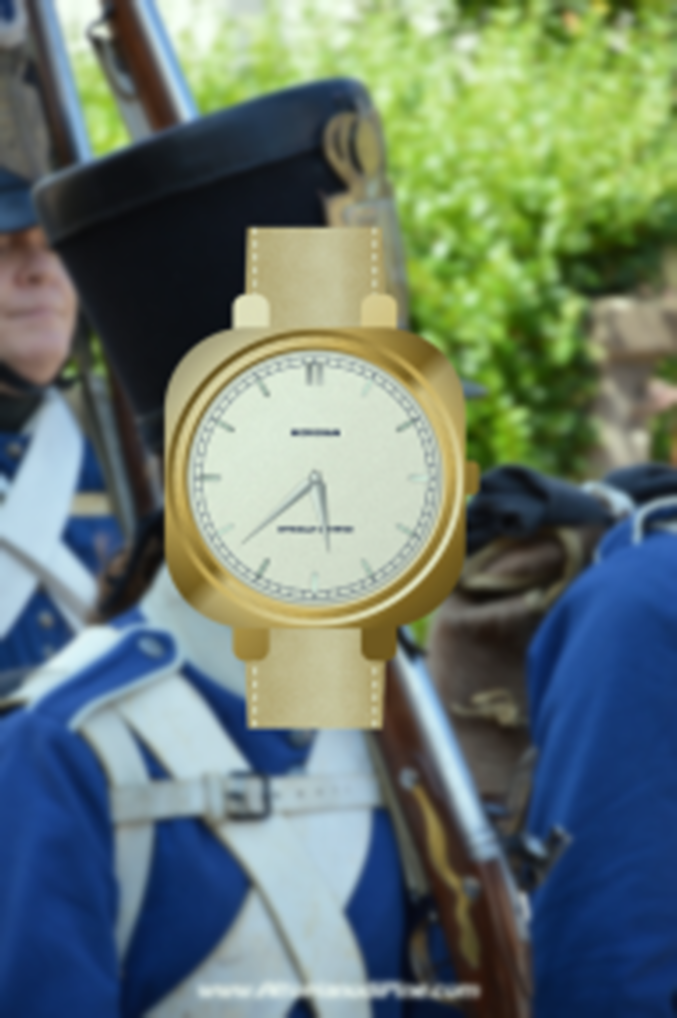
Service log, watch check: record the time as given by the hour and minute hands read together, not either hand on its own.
5:38
